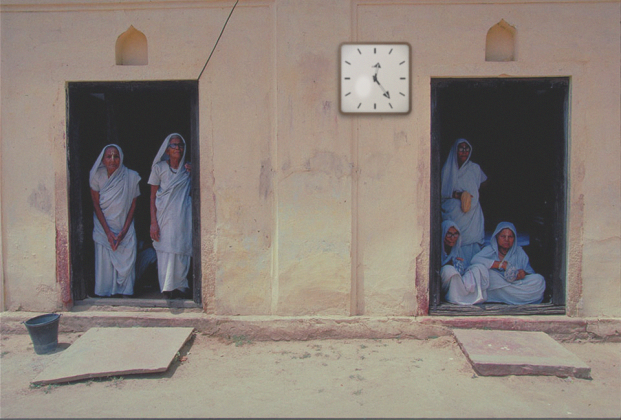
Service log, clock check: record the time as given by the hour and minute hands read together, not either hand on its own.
12:24
